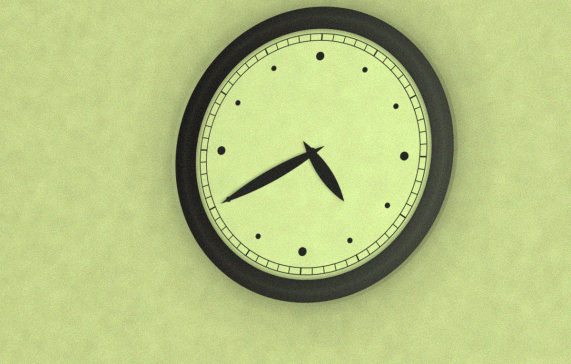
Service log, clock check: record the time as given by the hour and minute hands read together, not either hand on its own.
4:40
